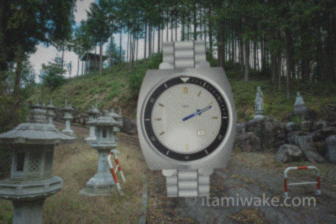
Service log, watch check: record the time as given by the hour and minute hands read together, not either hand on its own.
2:11
